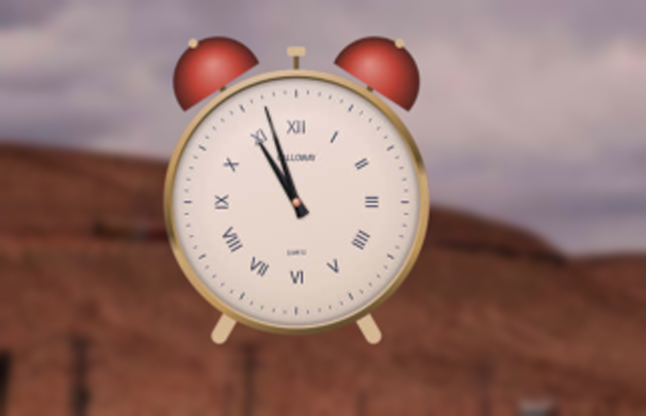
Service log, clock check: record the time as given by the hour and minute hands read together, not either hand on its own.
10:57
